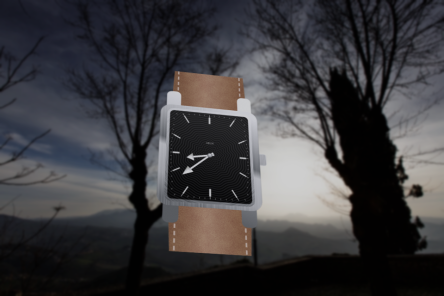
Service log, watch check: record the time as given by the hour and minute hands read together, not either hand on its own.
8:38
